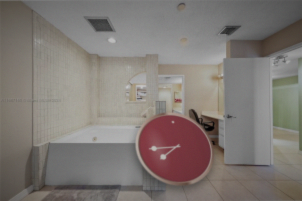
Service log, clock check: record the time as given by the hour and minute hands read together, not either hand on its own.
7:44
